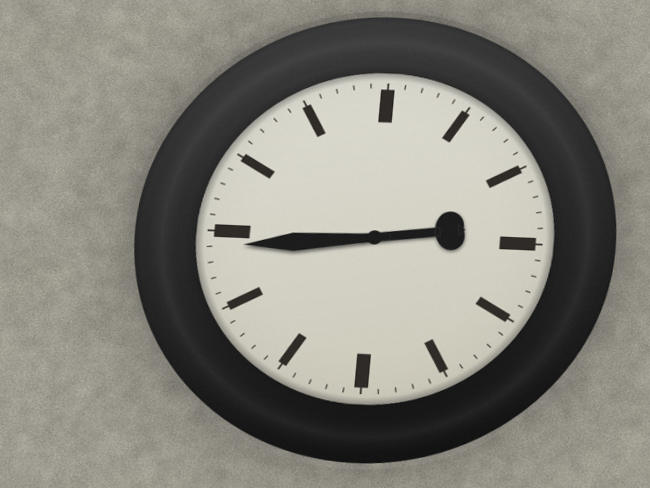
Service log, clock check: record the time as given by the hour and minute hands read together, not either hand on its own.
2:44
